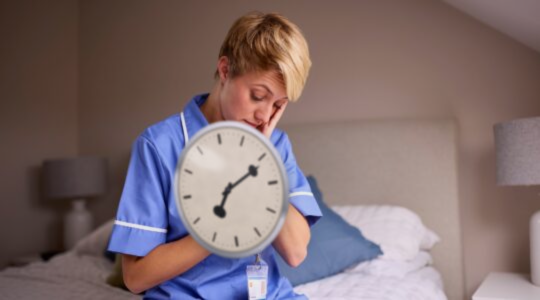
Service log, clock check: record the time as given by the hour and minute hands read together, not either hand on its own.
7:11
